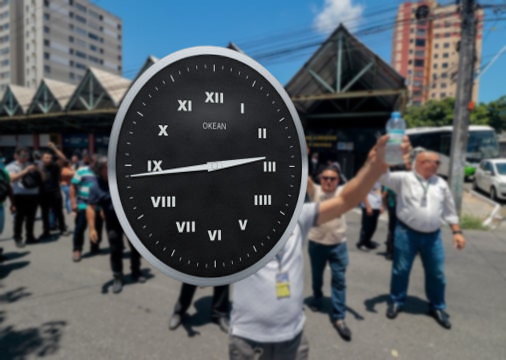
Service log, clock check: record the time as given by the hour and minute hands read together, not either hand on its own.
2:44
